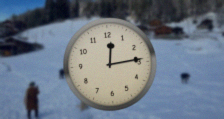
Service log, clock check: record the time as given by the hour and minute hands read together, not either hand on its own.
12:14
